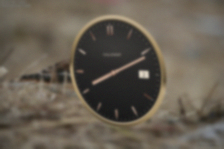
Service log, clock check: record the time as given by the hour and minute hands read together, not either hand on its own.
8:11
